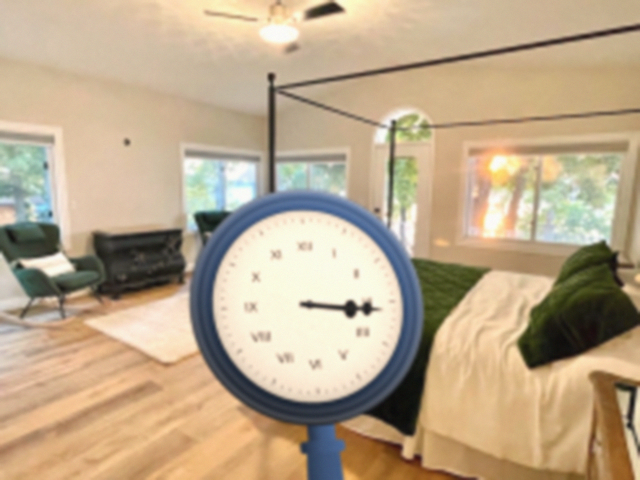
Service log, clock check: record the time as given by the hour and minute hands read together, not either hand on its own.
3:16
